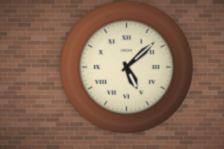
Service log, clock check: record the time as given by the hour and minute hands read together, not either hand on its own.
5:08
